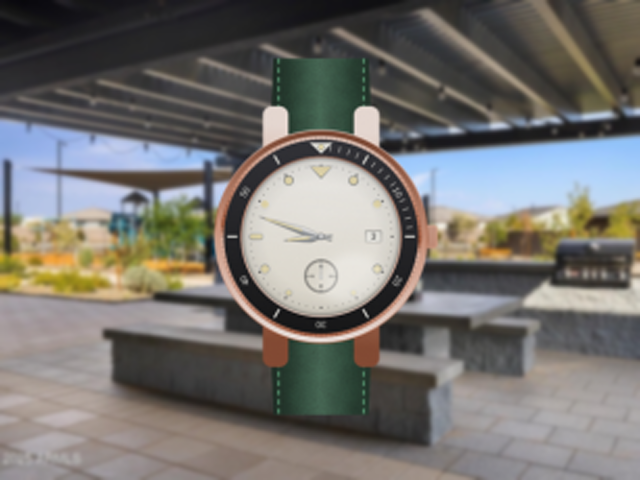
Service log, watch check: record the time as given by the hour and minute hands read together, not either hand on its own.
8:48
